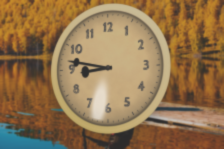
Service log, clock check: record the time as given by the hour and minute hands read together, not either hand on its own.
8:47
